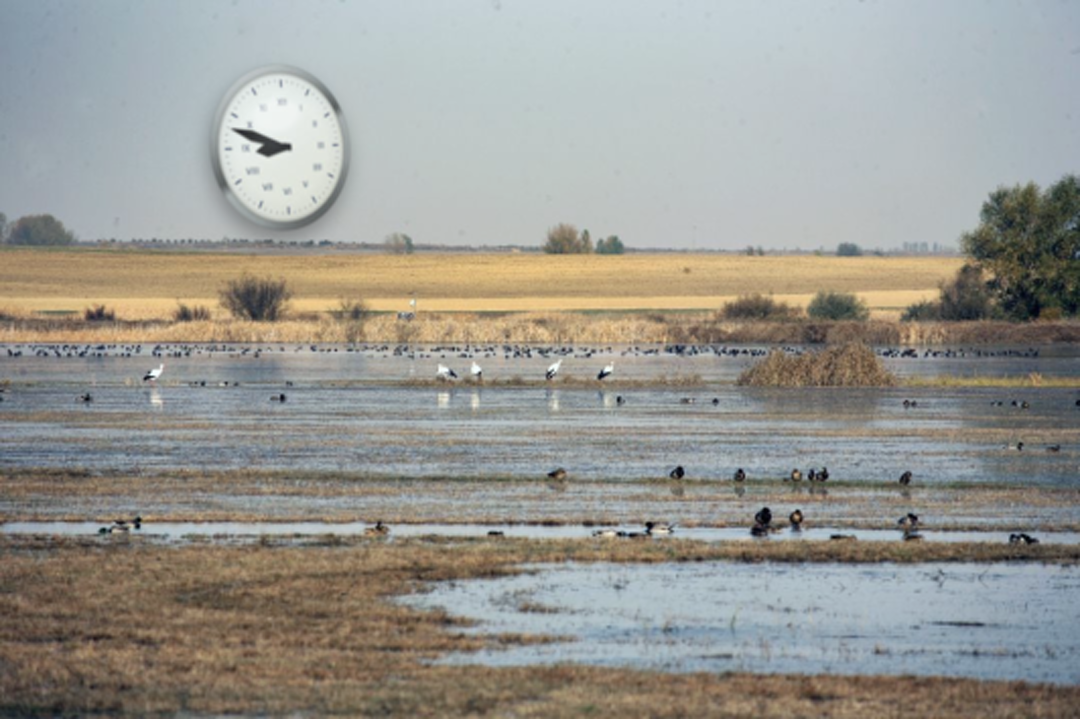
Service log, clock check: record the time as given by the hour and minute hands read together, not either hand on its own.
8:48
